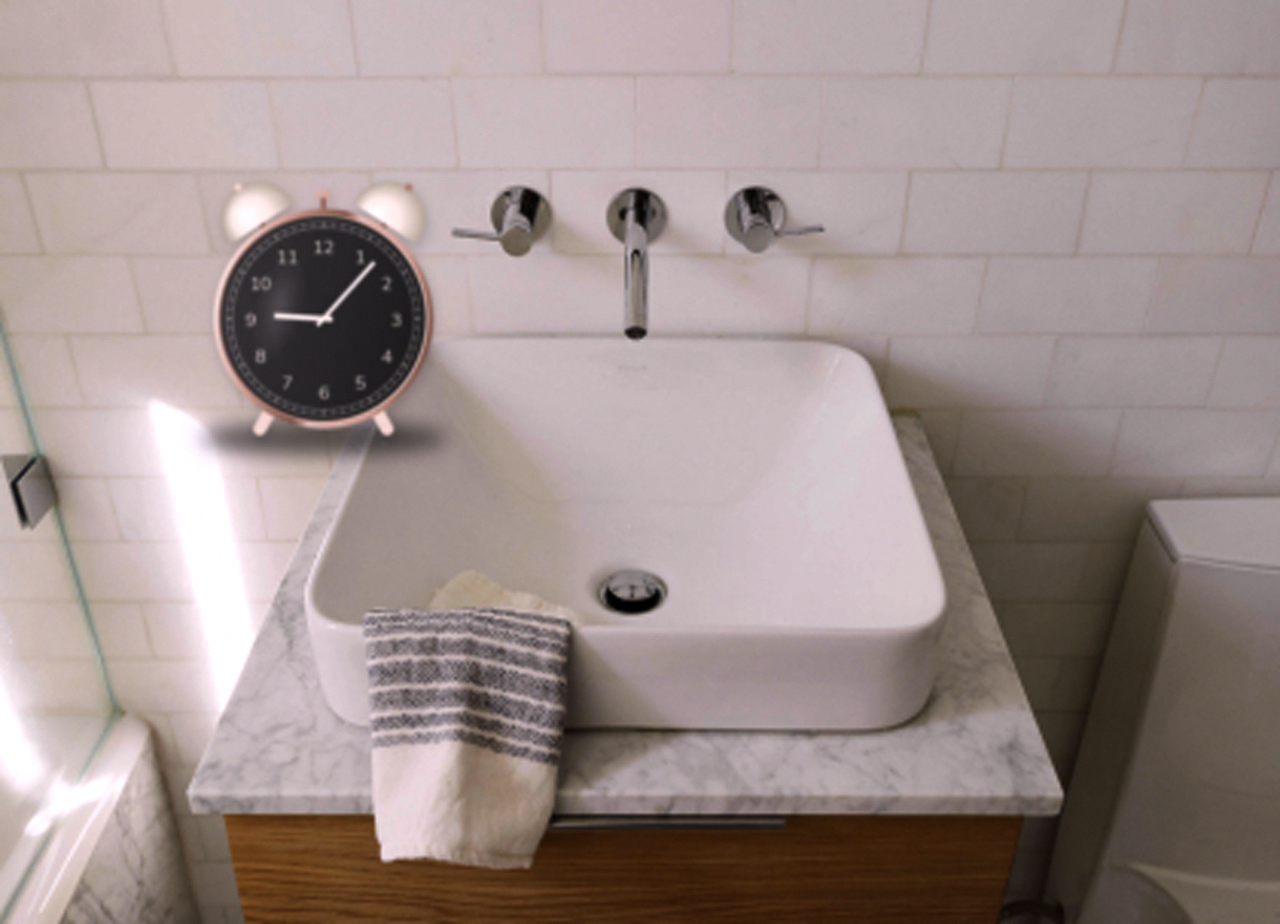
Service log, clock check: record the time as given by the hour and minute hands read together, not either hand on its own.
9:07
